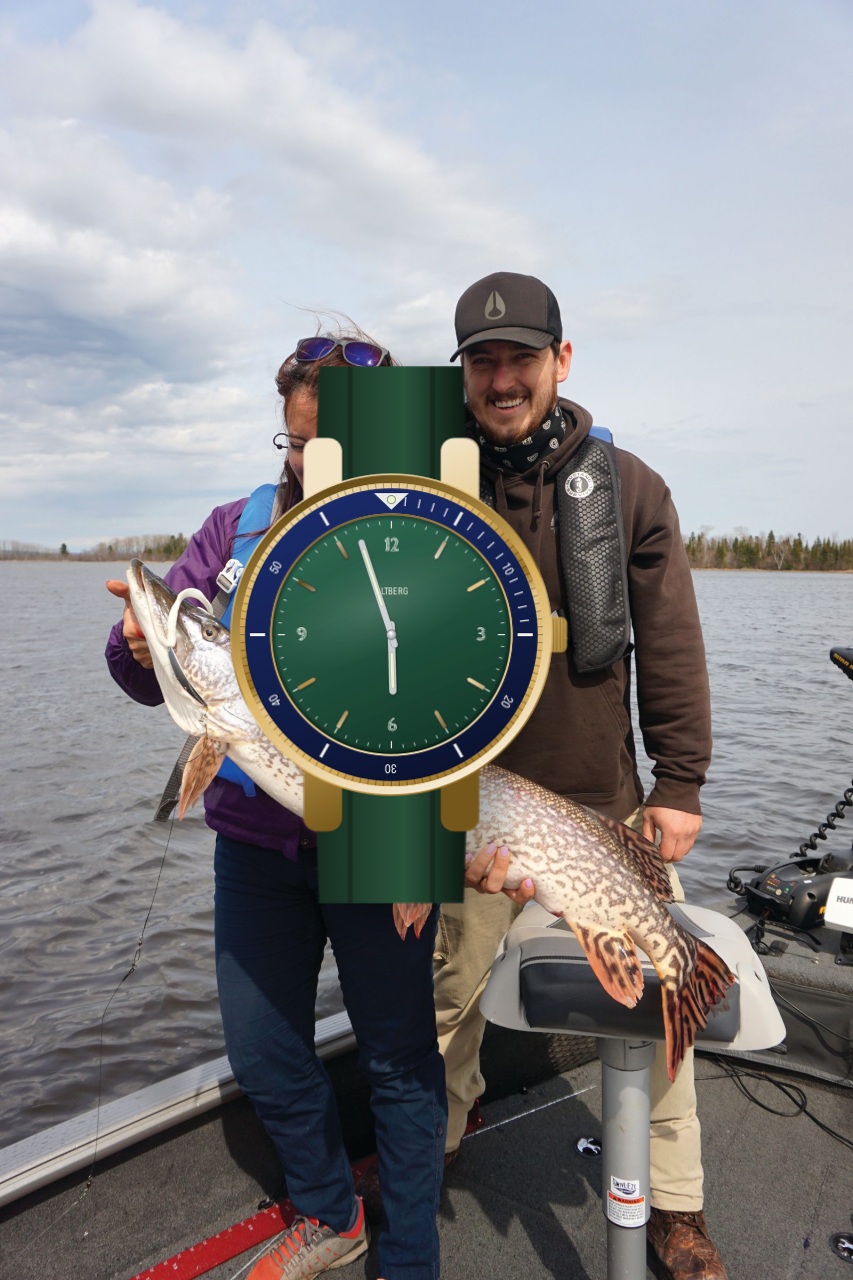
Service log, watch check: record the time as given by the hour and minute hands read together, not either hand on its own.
5:57
